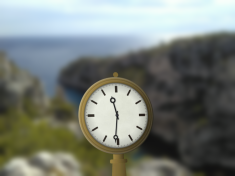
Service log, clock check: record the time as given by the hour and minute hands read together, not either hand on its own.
11:31
